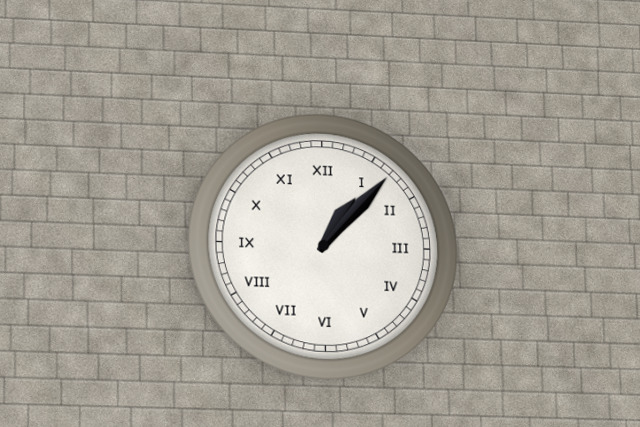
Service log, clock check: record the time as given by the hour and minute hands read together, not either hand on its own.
1:07
